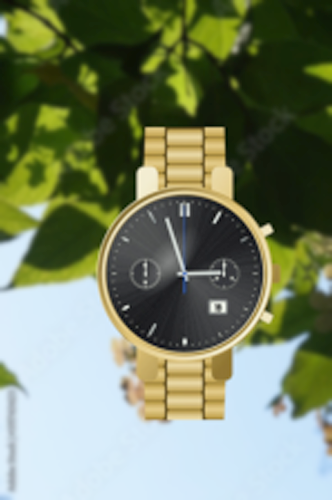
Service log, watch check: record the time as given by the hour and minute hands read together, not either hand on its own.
2:57
